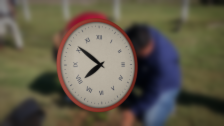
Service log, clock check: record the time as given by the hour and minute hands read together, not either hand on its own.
7:51
